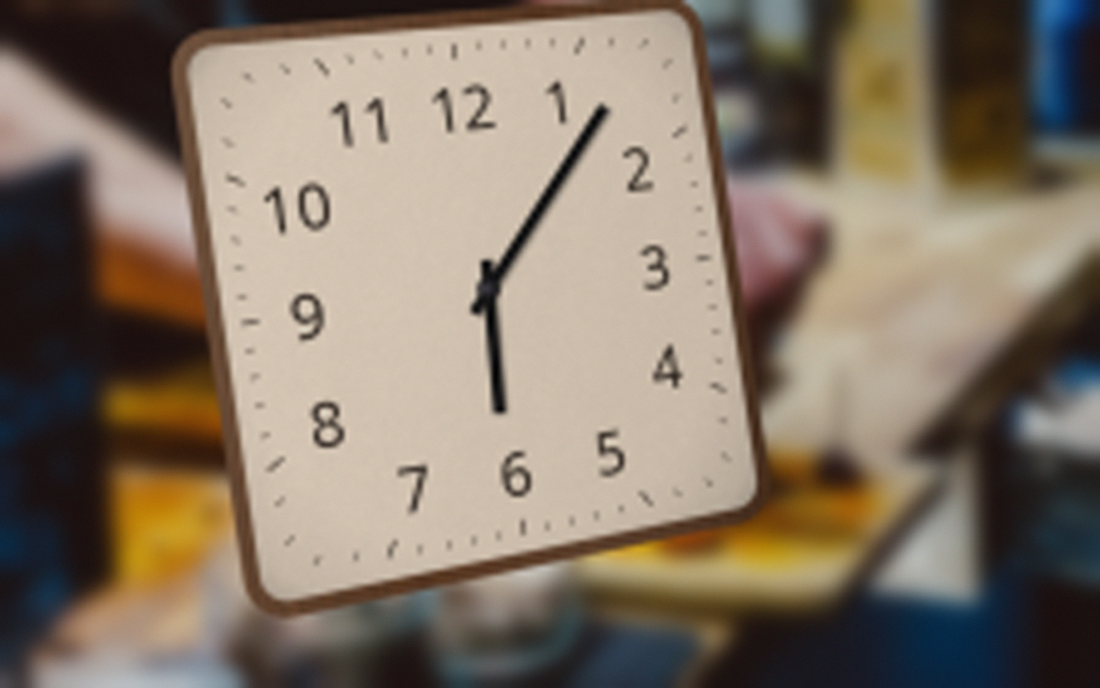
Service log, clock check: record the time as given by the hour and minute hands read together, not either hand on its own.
6:07
